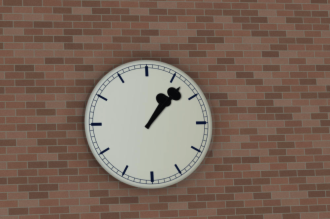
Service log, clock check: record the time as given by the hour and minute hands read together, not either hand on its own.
1:07
